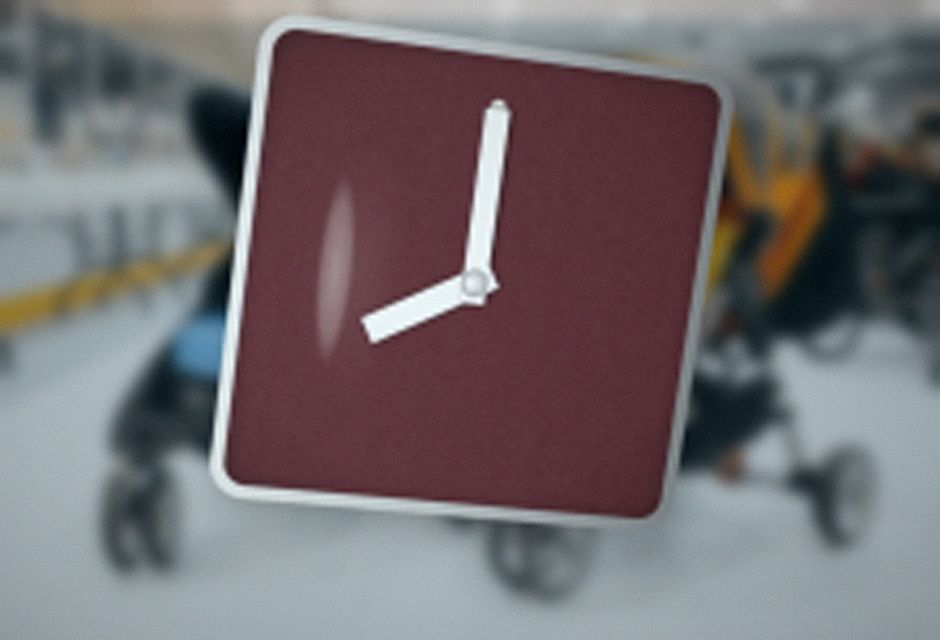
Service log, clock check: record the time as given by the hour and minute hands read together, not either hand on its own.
8:00
